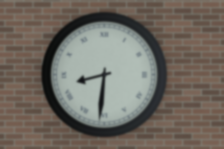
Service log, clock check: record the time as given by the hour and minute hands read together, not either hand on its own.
8:31
